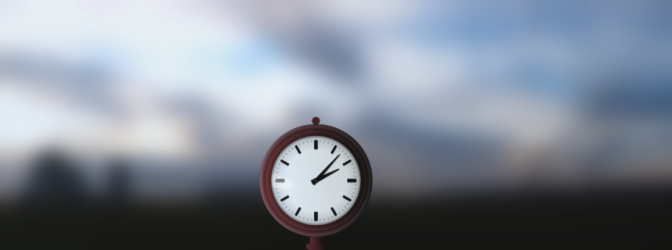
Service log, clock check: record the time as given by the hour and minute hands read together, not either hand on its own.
2:07
